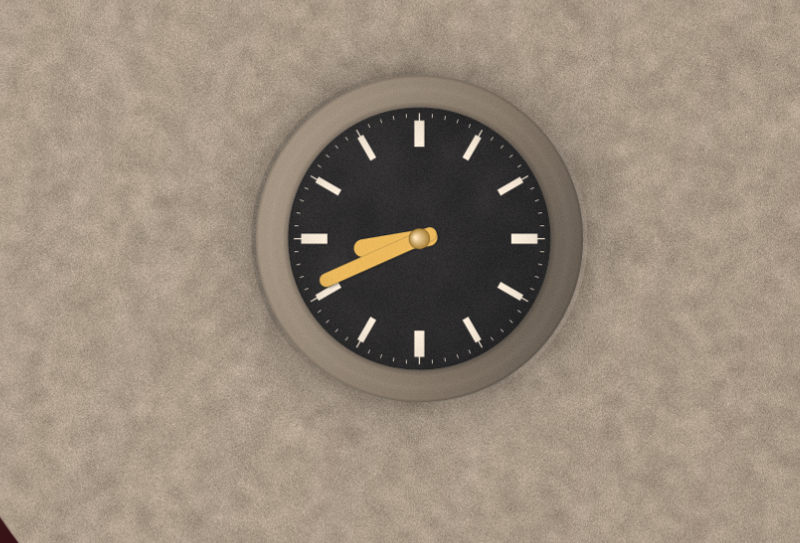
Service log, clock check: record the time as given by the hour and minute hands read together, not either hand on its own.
8:41
